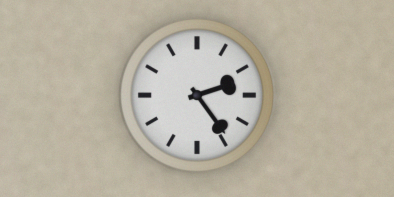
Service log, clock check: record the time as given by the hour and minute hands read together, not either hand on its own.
2:24
